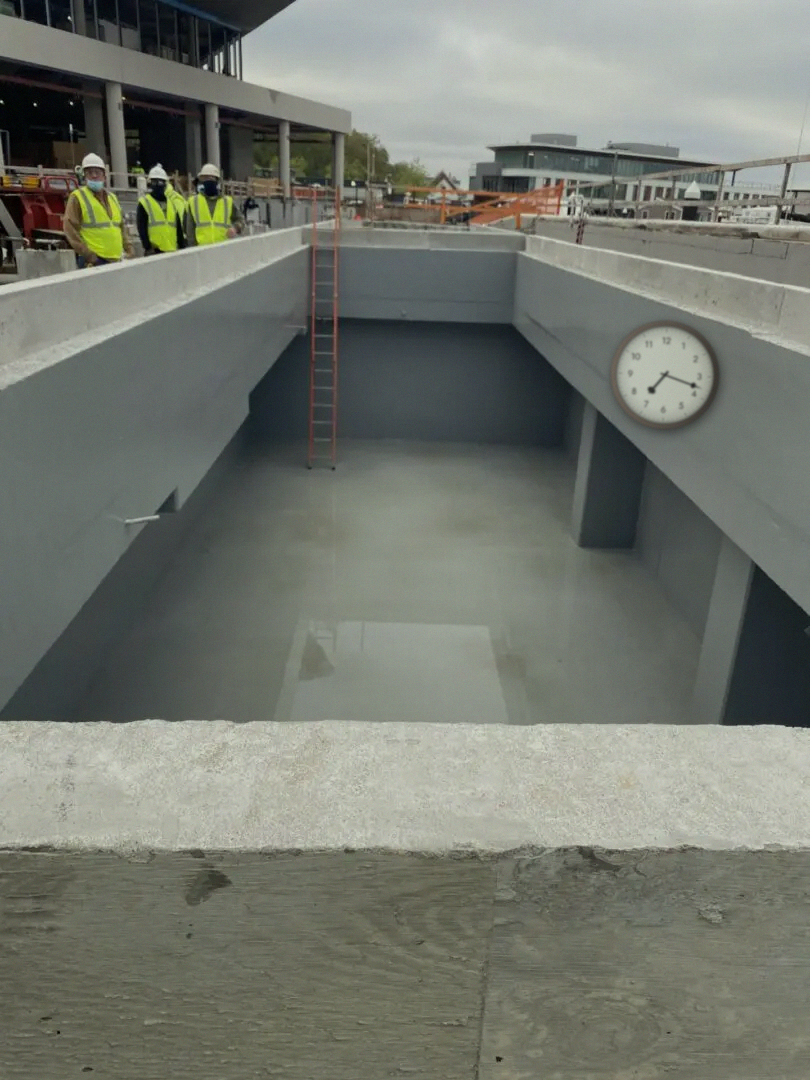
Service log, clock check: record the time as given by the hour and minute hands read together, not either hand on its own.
7:18
